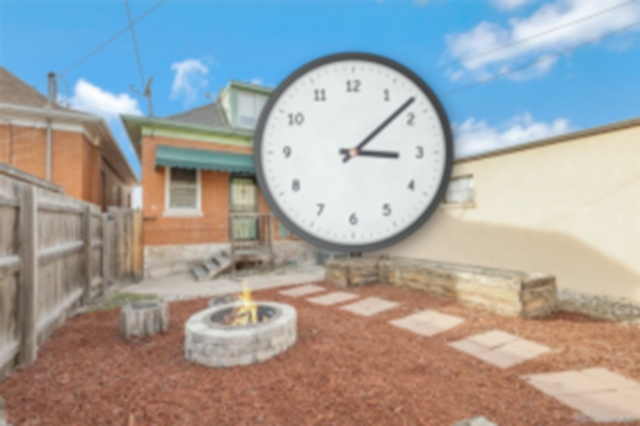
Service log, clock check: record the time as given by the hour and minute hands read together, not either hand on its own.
3:08
